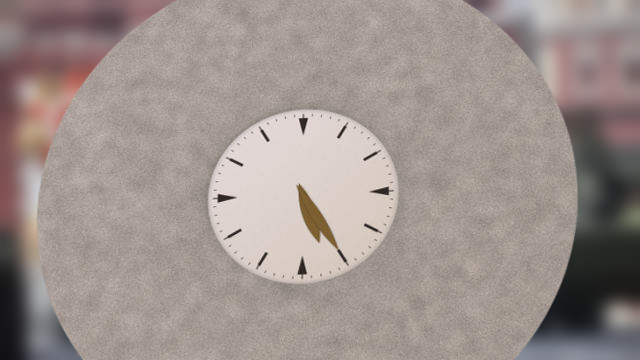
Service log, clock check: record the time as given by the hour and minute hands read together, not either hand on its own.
5:25
